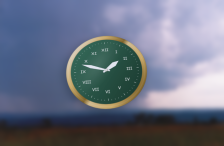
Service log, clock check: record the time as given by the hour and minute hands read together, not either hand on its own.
1:48
